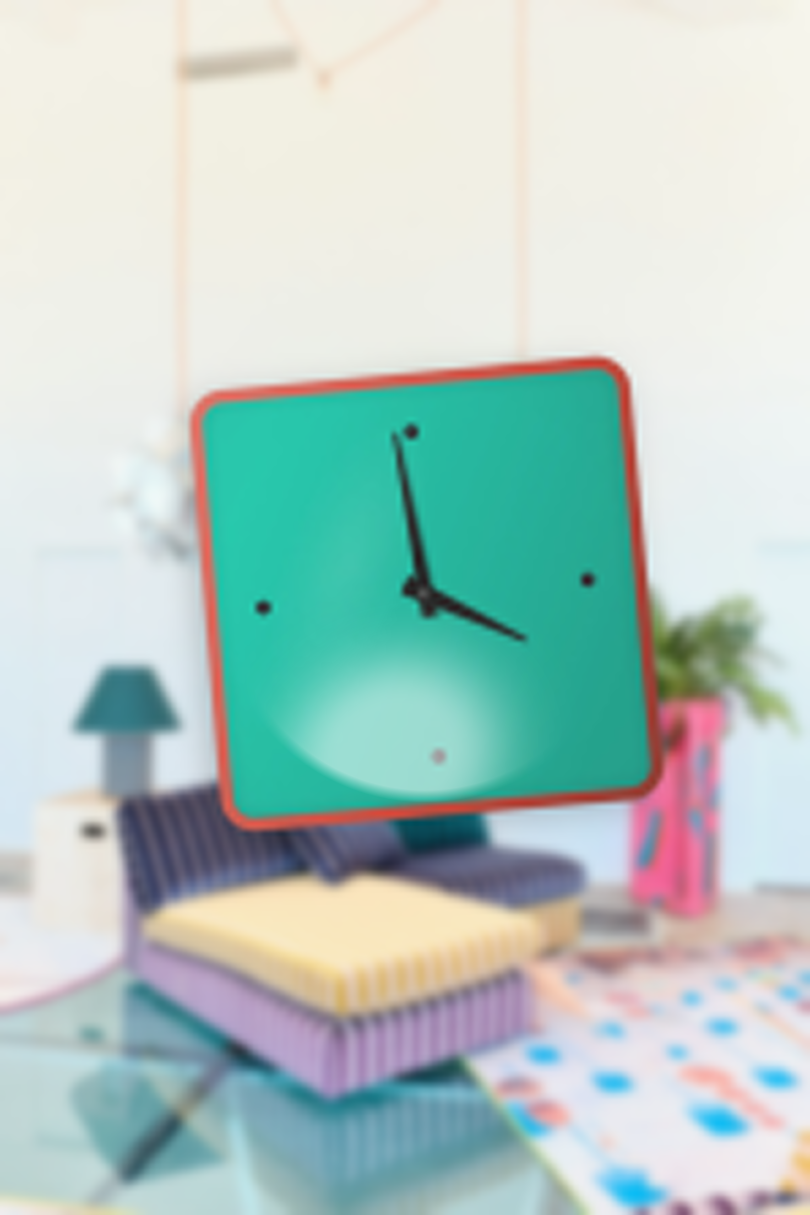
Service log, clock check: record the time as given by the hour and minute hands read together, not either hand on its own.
3:59
